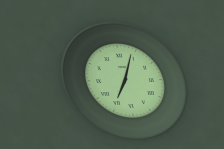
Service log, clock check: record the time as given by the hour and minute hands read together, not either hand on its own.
7:04
